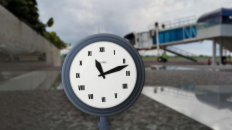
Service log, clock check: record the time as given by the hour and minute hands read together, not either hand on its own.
11:12
